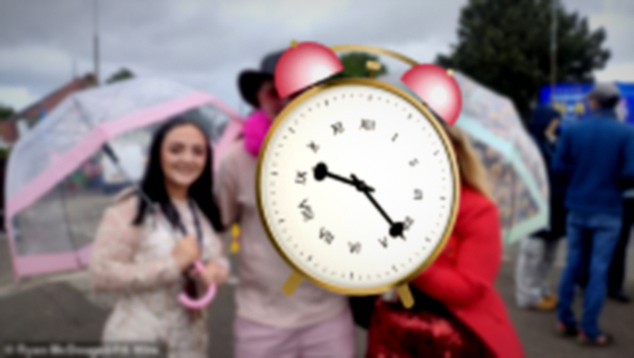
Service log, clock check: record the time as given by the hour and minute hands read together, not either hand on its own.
9:22
